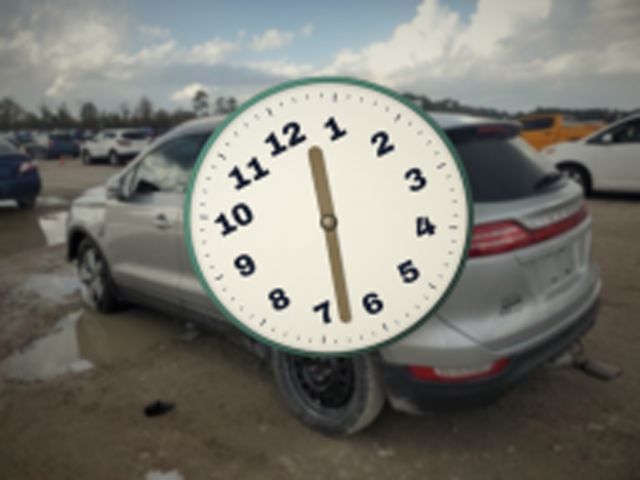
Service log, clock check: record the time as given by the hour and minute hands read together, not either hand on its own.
12:33
